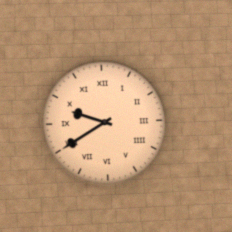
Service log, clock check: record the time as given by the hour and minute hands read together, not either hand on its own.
9:40
